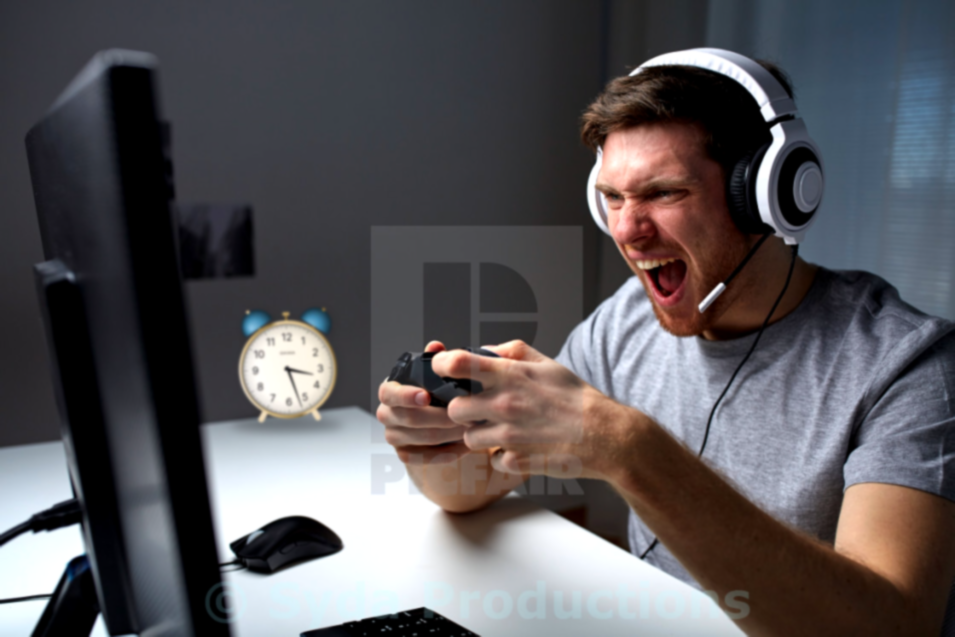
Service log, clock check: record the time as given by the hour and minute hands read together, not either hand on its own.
3:27
